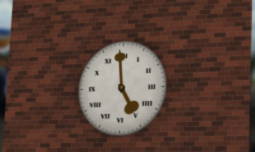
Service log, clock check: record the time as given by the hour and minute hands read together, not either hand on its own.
4:59
